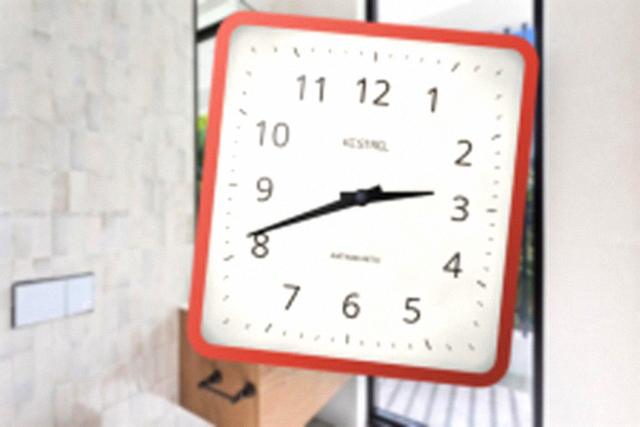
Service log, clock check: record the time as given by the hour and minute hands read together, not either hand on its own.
2:41
